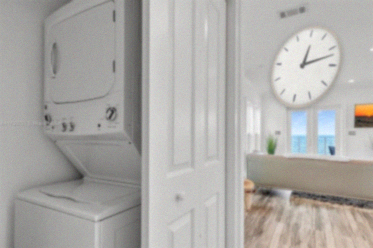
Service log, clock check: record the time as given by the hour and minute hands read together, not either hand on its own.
12:12
